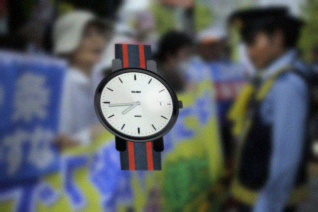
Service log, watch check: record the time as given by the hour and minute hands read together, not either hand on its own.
7:44
